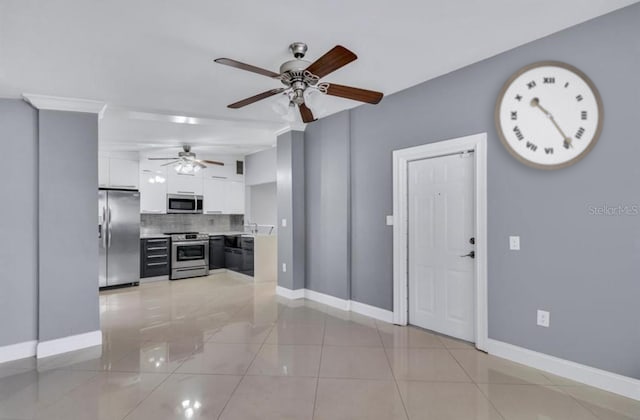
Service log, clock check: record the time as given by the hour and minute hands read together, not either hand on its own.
10:24
